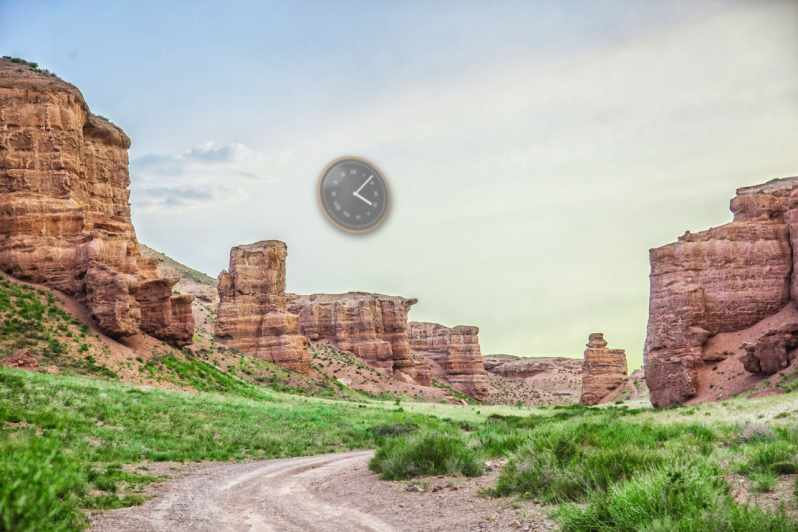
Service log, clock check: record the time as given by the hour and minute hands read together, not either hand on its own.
4:08
